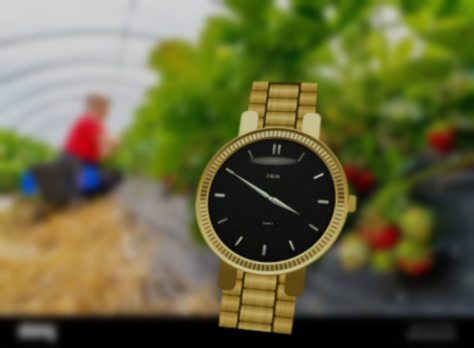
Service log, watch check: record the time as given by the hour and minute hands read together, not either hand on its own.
3:50
